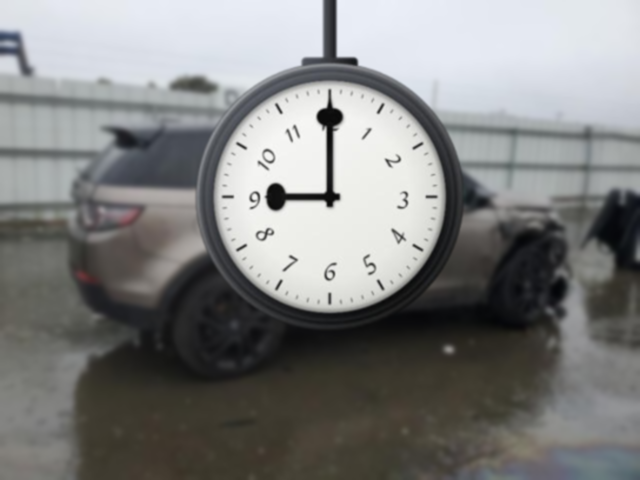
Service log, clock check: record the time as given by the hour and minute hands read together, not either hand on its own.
9:00
